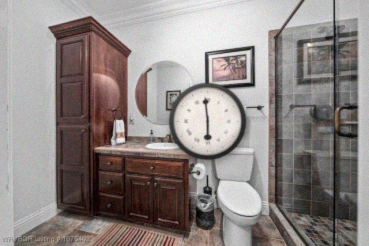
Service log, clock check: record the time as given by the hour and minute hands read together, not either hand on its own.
5:59
